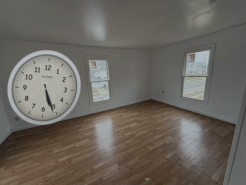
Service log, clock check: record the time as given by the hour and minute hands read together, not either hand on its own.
5:26
